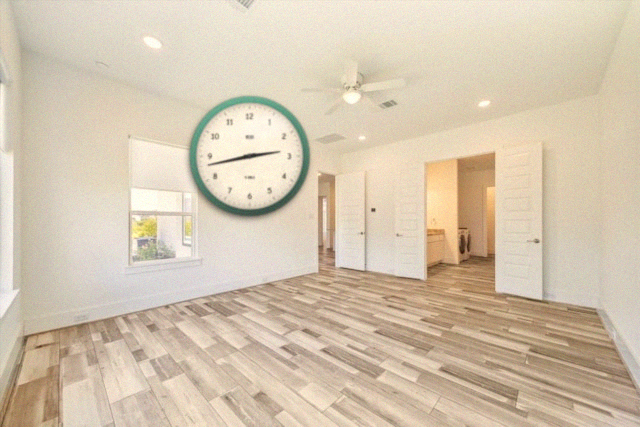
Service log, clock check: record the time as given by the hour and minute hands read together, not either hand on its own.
2:43
